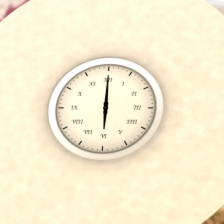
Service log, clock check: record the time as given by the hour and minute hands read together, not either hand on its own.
6:00
